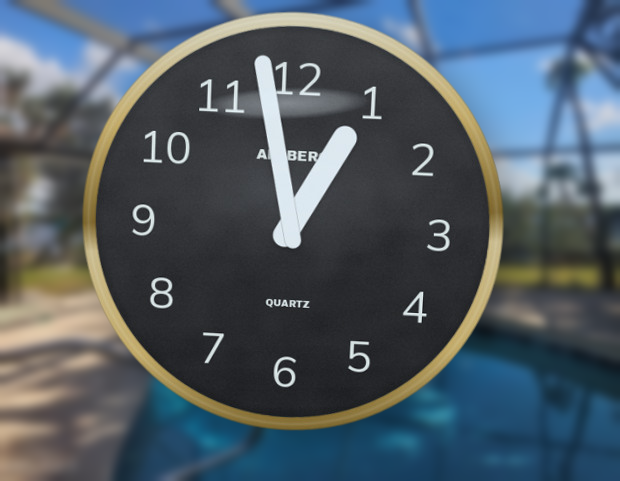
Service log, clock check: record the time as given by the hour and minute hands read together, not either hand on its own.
12:58
